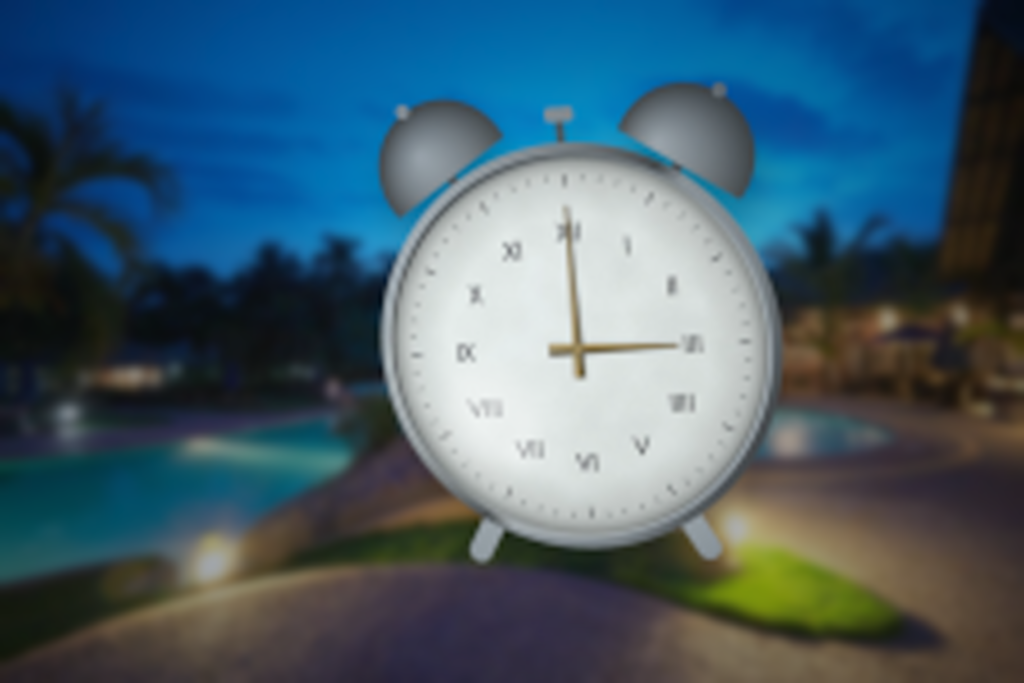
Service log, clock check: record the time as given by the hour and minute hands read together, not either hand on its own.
3:00
